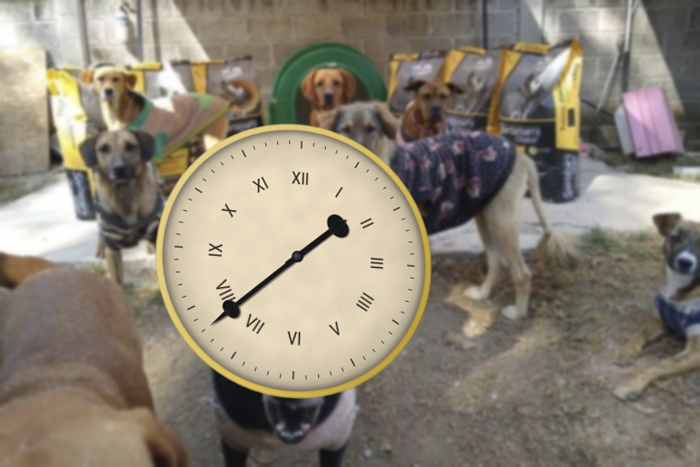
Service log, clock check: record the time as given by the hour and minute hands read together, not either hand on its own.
1:38
